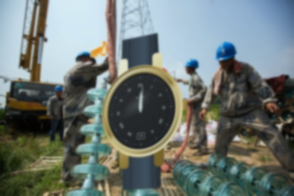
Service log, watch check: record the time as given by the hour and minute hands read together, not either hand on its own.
12:01
